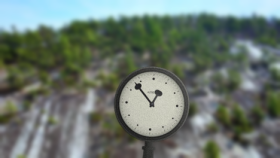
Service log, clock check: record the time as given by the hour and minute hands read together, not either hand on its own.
12:53
